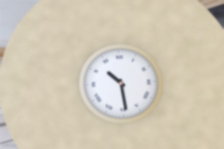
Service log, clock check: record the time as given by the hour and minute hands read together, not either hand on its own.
10:29
